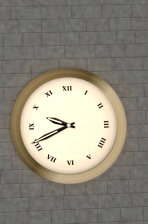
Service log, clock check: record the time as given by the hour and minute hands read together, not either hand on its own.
9:41
